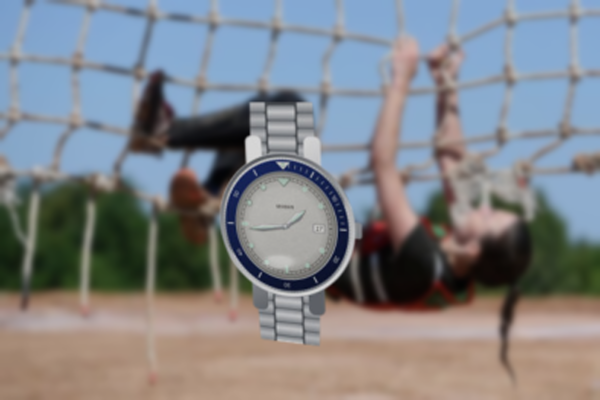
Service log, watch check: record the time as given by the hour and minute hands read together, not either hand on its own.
1:44
